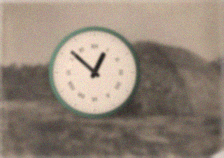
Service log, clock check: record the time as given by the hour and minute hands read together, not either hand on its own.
12:52
